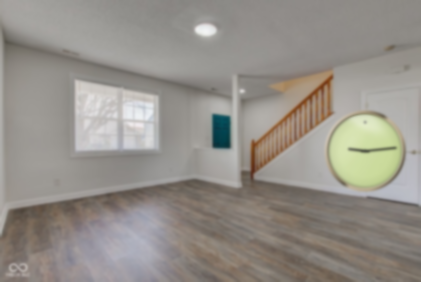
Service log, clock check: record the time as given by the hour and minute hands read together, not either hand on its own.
9:14
